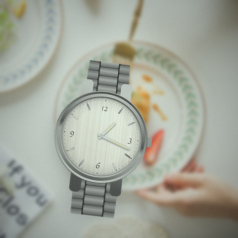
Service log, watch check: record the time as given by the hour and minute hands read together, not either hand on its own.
1:18
